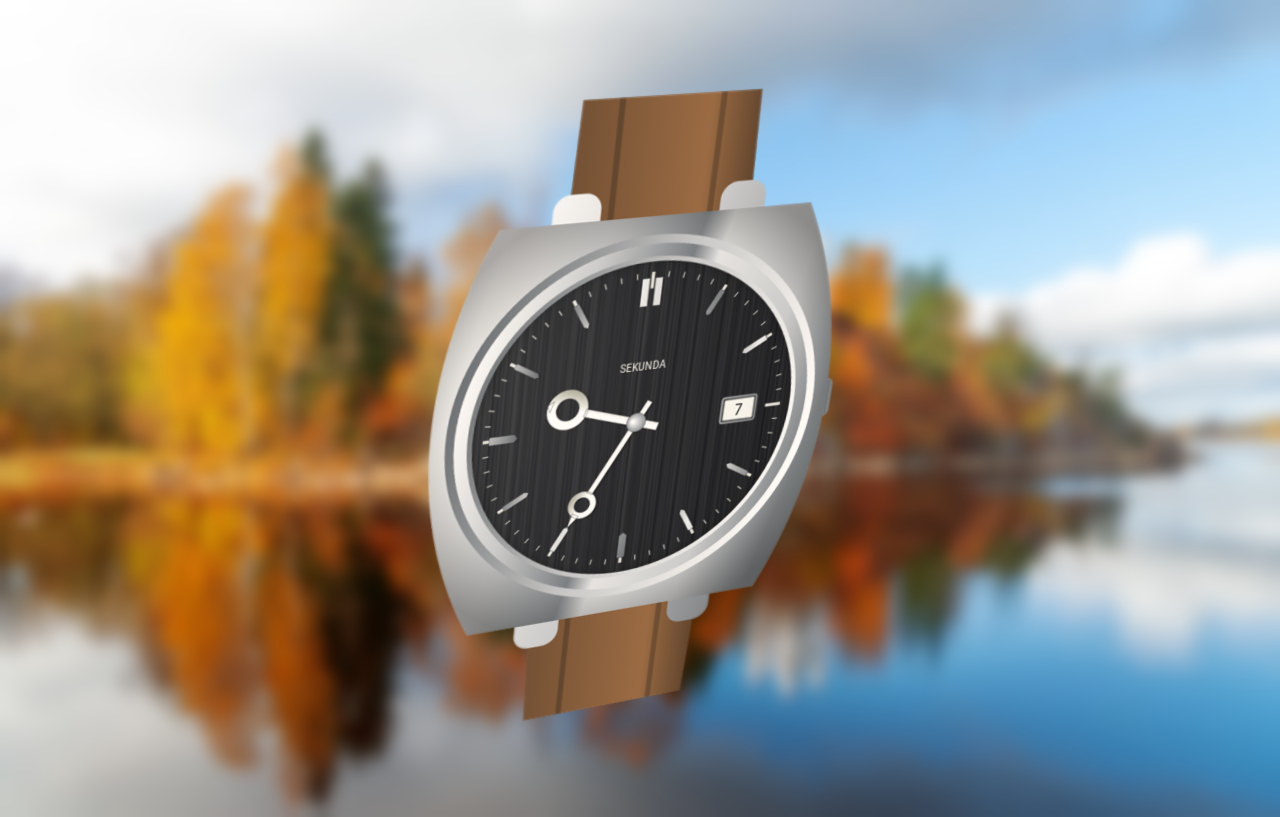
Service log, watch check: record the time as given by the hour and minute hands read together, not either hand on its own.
9:35
